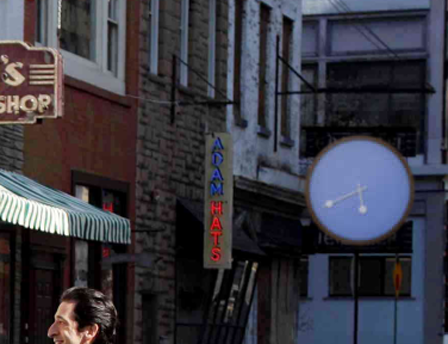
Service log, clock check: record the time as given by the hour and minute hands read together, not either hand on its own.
5:41
